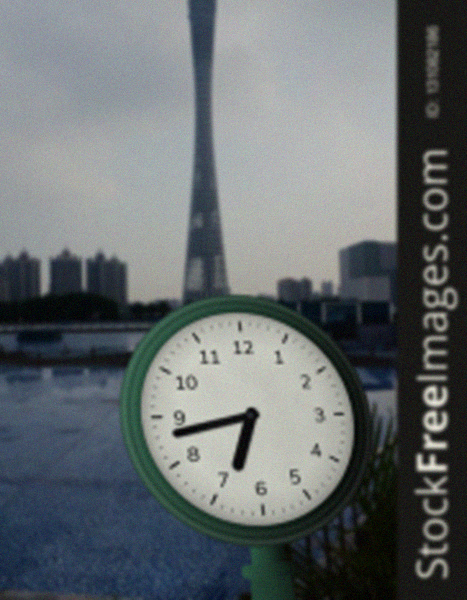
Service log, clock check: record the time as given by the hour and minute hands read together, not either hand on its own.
6:43
